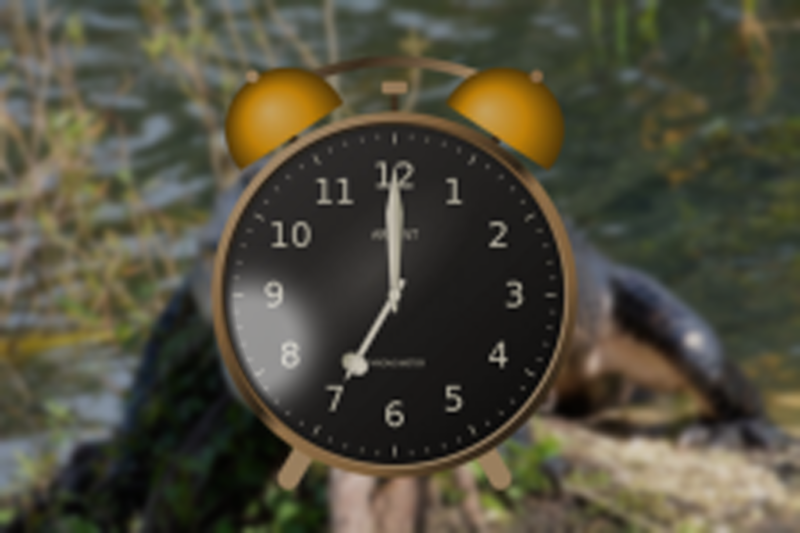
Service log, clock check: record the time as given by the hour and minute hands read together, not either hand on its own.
7:00
